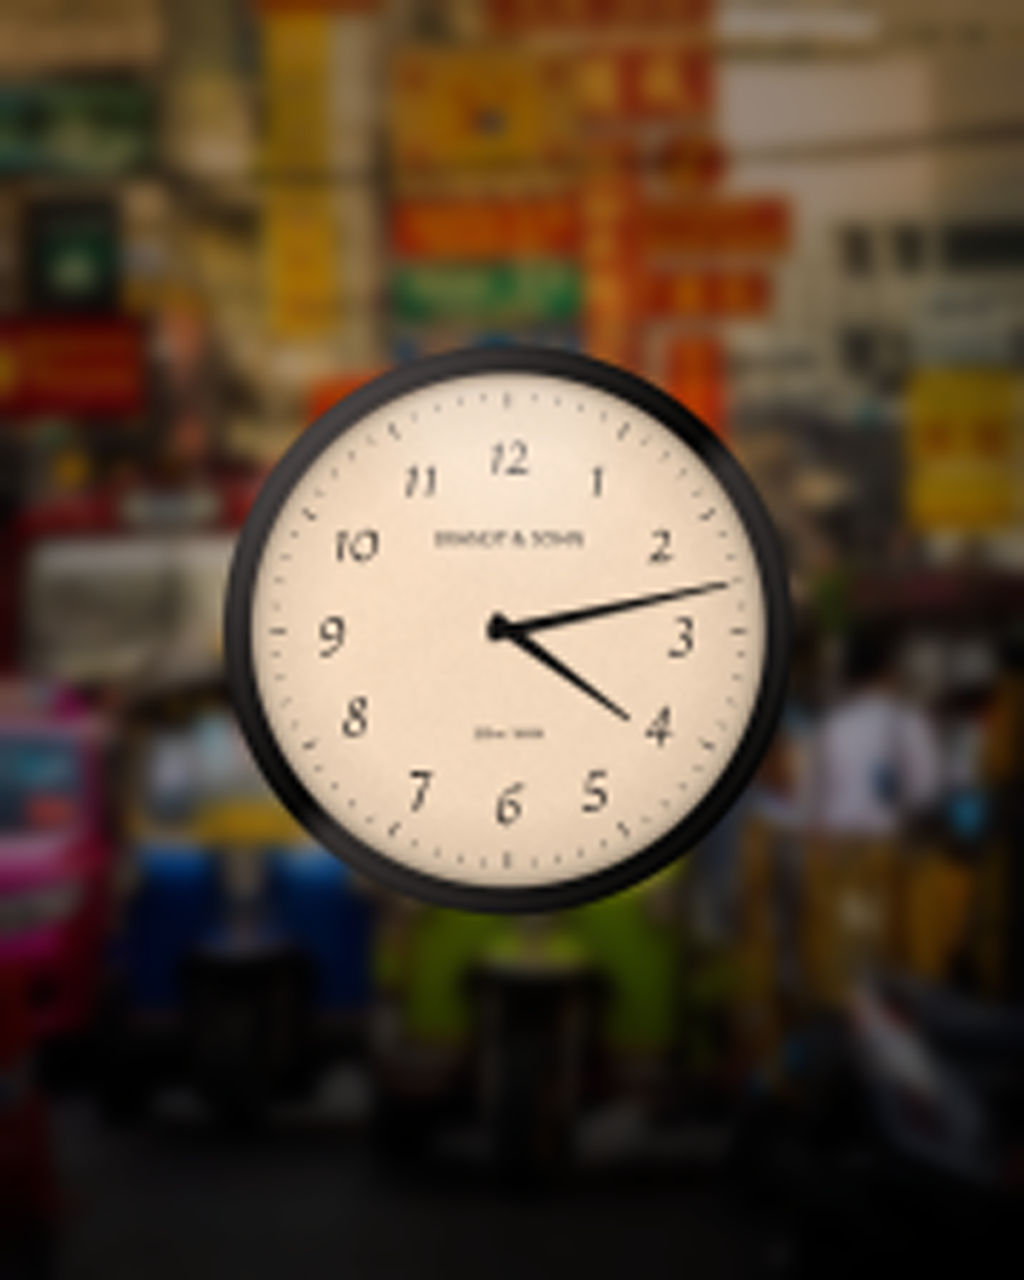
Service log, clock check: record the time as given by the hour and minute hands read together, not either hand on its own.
4:13
